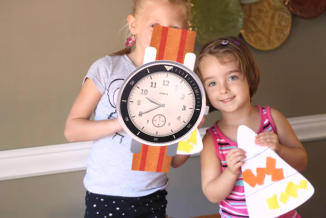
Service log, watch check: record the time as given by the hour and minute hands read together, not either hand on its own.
9:40
